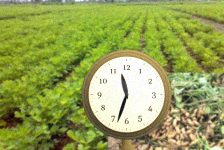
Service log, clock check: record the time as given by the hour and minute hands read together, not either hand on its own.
11:33
